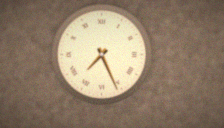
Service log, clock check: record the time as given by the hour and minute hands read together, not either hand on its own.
7:26
